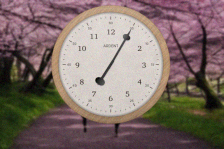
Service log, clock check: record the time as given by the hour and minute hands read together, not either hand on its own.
7:05
